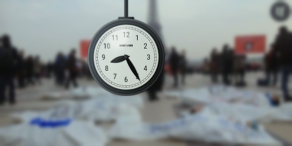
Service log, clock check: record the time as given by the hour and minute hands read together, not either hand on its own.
8:25
